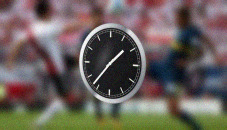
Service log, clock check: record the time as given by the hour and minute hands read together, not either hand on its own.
1:37
